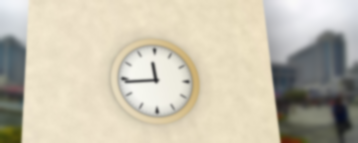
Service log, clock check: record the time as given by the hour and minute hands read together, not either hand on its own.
11:44
